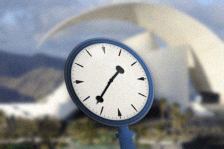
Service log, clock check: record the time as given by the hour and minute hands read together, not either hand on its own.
1:37
